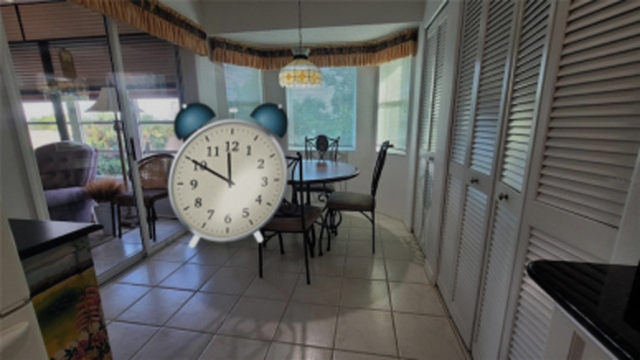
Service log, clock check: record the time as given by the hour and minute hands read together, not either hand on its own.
11:50
